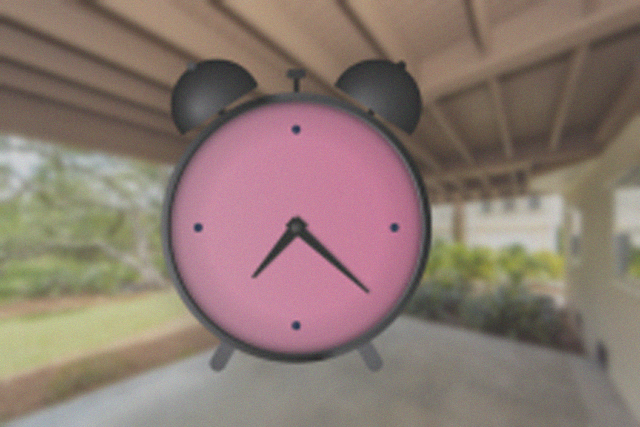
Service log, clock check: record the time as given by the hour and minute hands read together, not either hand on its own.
7:22
